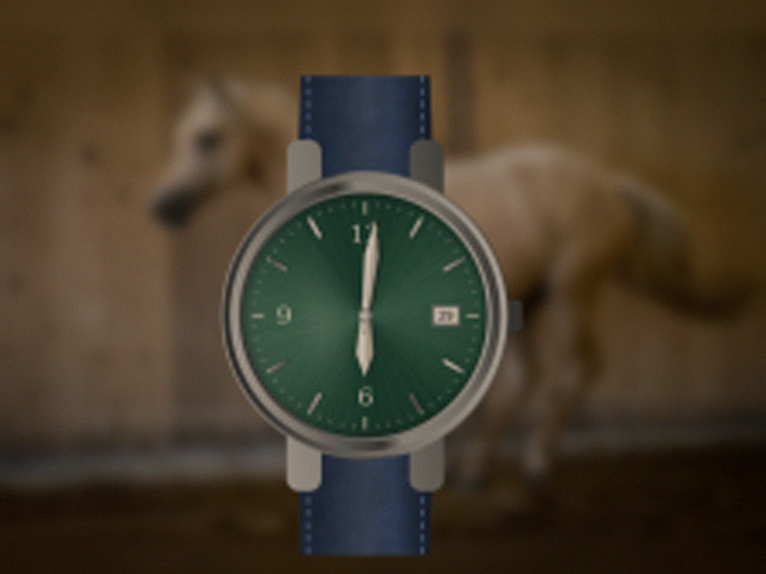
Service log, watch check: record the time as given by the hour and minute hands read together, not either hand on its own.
6:01
